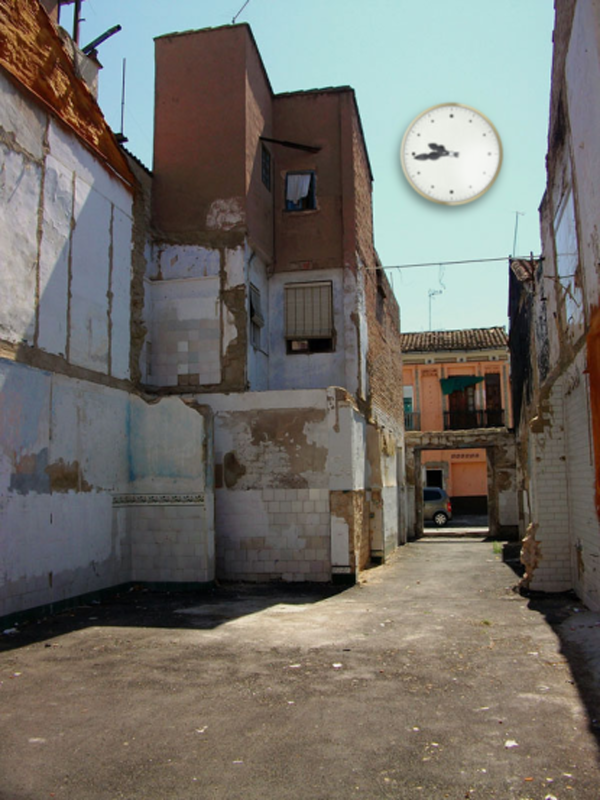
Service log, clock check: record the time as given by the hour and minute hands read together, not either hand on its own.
9:44
